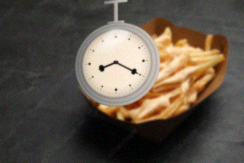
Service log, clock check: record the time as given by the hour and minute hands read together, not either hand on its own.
8:20
